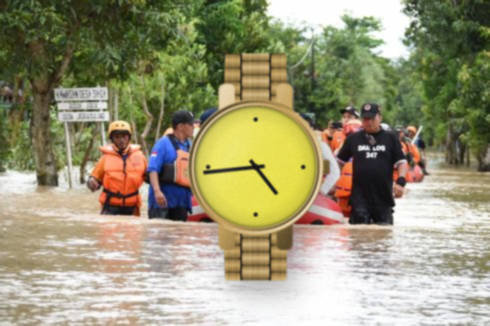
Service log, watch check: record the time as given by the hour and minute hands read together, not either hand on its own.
4:44
